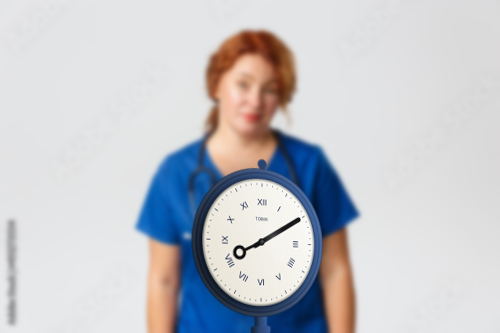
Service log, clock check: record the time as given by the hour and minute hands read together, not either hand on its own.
8:10
